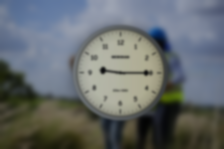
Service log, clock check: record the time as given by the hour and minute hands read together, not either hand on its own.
9:15
